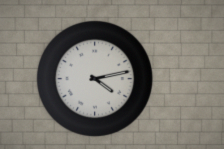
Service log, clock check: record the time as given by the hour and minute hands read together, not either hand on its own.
4:13
